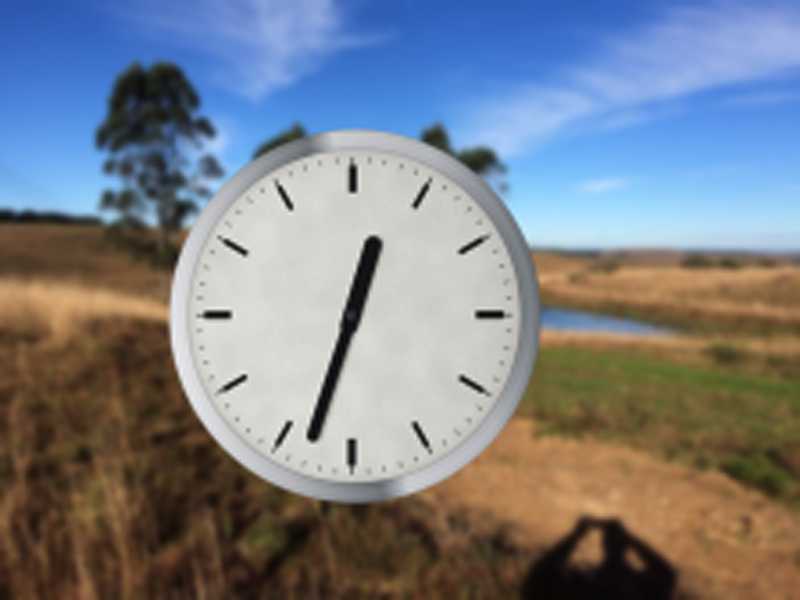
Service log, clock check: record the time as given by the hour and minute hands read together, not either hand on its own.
12:33
